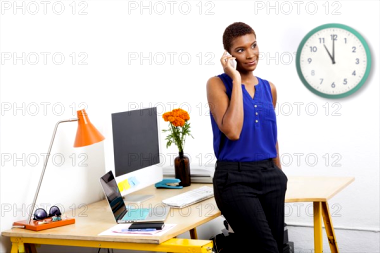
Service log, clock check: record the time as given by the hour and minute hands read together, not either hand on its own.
11:00
